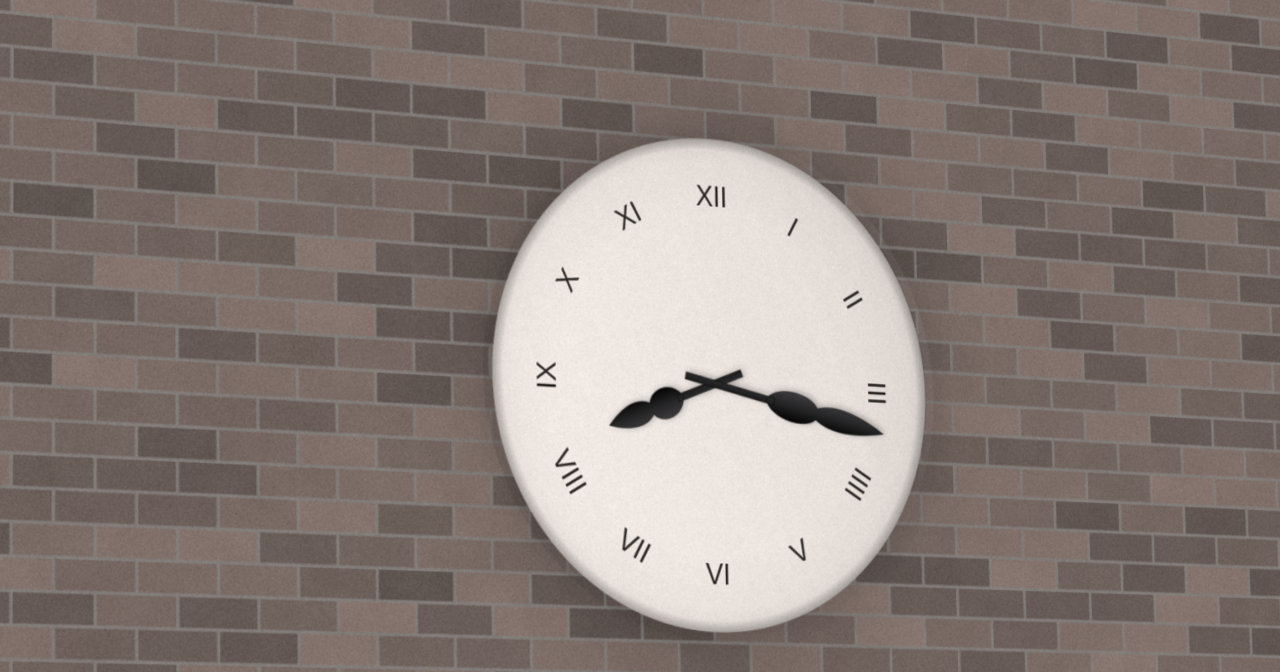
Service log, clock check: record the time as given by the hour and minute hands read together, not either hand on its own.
8:17
